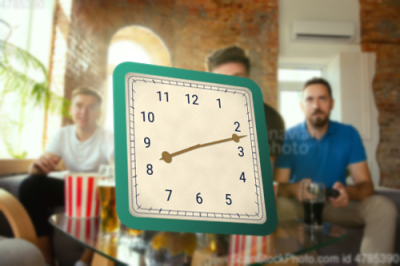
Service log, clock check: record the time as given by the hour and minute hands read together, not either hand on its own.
8:12
